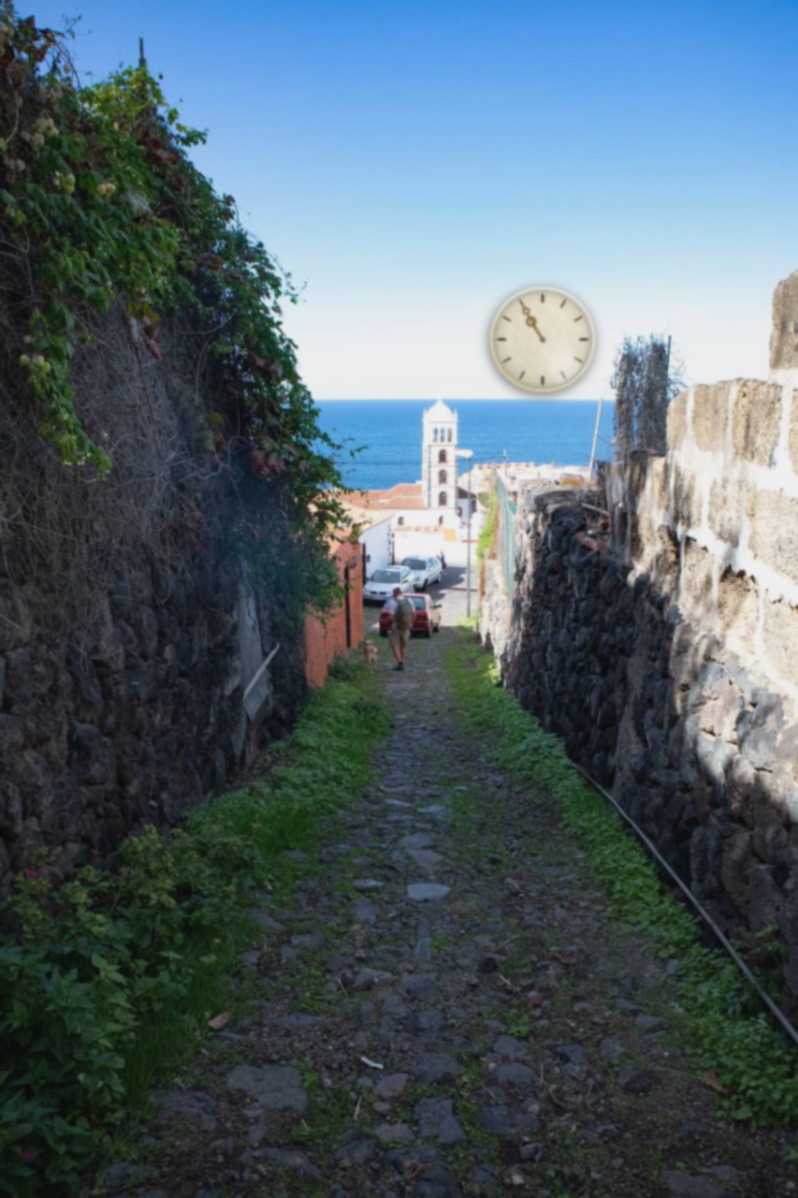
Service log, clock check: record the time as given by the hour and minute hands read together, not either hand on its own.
10:55
